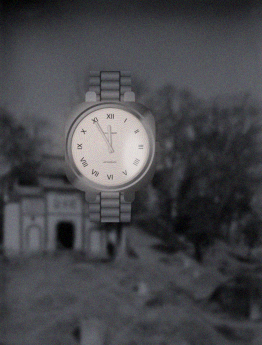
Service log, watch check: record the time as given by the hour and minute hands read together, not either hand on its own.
11:55
